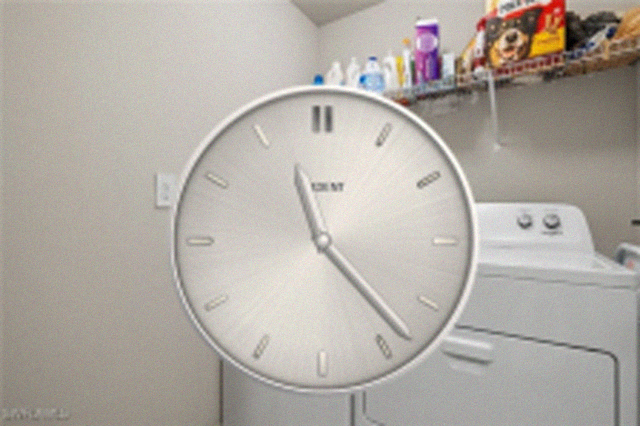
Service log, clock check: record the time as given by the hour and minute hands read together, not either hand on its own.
11:23
